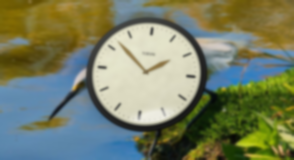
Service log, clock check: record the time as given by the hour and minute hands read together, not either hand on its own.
1:52
